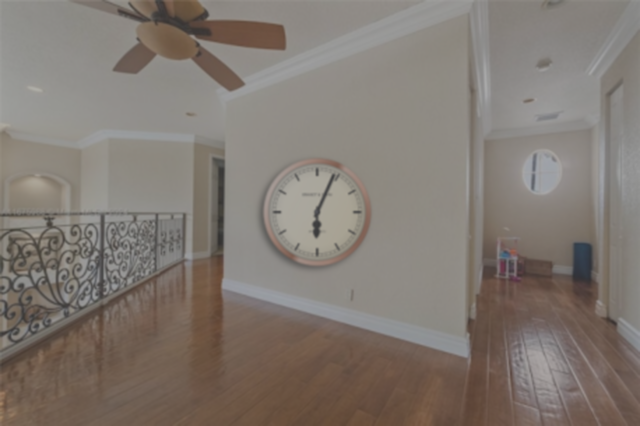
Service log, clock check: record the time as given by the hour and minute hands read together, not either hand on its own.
6:04
